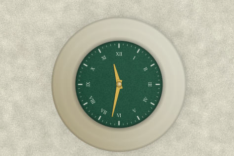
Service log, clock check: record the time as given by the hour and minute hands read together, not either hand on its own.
11:32
